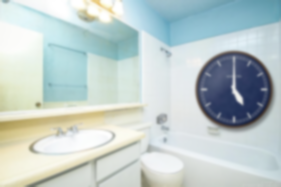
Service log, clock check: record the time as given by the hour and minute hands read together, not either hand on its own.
5:00
